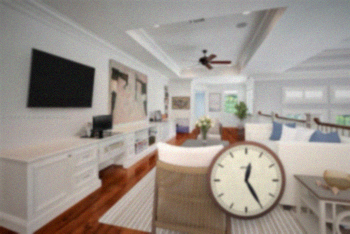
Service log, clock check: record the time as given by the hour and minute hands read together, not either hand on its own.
12:25
